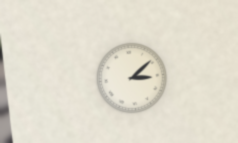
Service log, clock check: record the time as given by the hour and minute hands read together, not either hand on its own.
3:09
